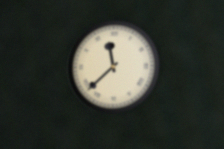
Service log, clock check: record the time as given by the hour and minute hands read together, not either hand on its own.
11:38
